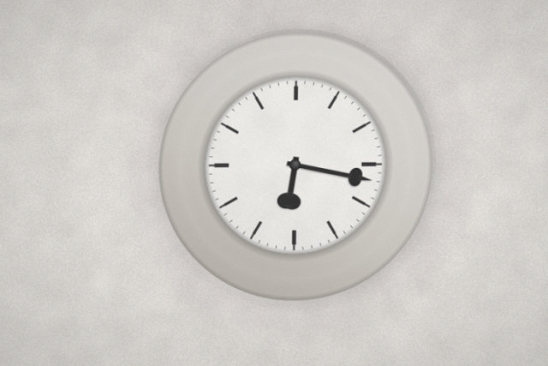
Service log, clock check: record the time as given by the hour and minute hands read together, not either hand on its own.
6:17
